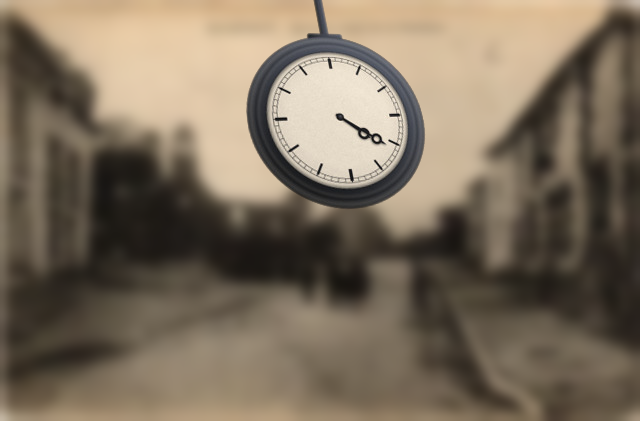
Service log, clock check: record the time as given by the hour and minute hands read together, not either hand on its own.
4:21
